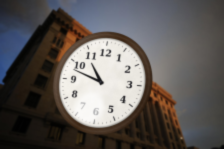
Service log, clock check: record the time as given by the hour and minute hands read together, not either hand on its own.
10:48
